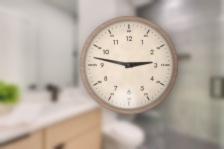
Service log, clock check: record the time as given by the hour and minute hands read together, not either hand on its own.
2:47
